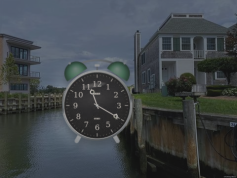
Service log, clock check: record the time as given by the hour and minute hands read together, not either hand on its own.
11:20
